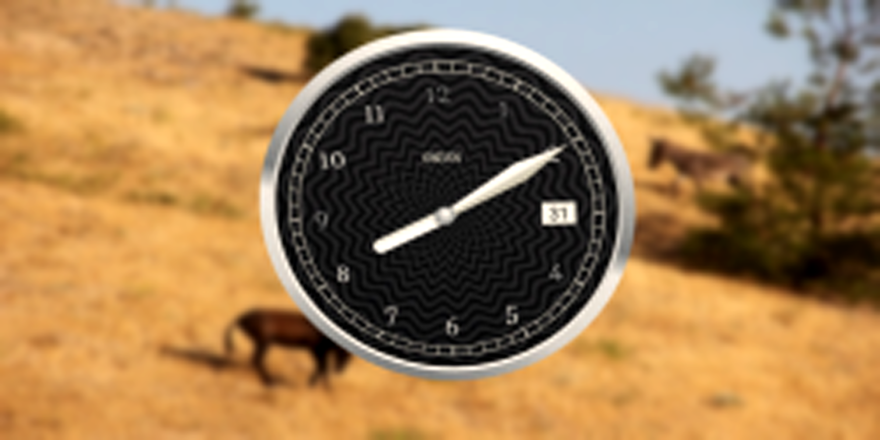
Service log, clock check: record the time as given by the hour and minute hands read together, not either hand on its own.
8:10
